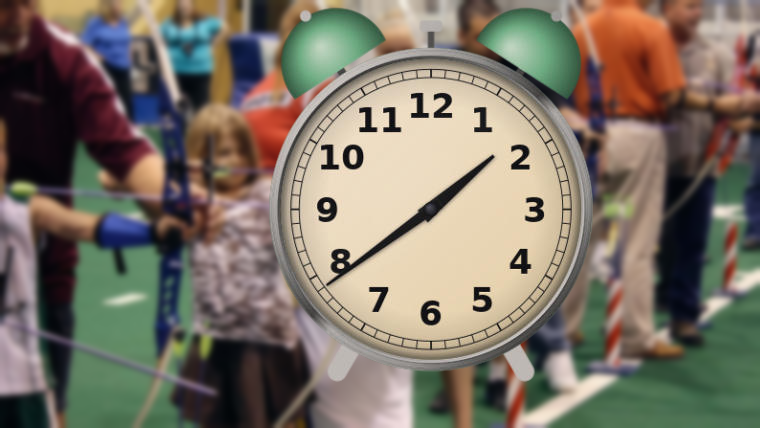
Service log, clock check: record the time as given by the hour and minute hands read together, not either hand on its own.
1:39
